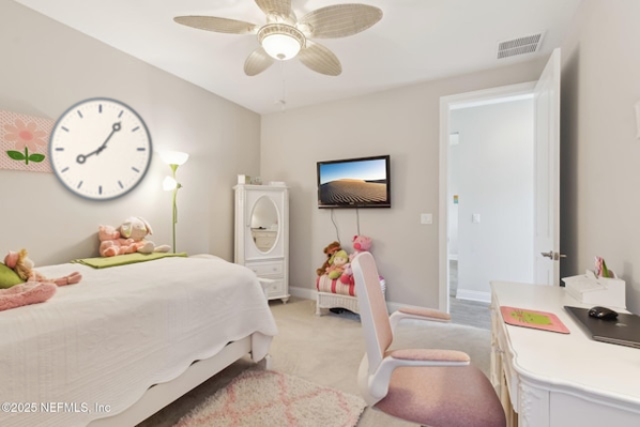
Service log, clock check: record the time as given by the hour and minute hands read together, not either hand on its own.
8:06
